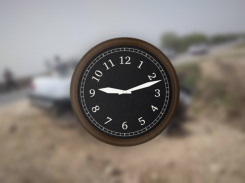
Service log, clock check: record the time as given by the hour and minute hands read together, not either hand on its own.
9:12
